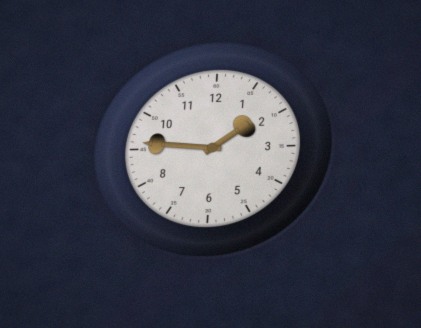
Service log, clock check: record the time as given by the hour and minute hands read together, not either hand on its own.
1:46
